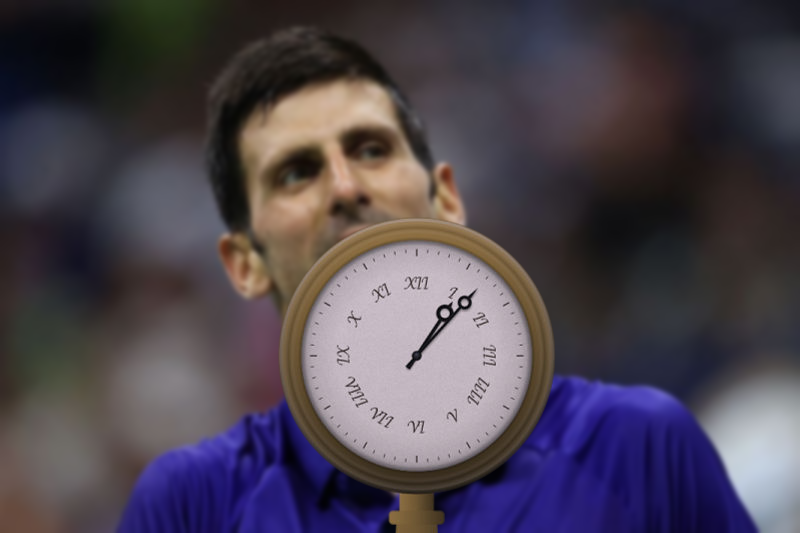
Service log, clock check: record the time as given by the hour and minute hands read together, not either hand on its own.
1:07
